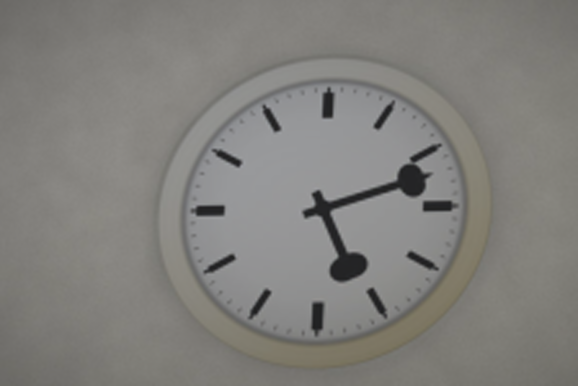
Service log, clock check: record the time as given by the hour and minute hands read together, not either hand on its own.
5:12
